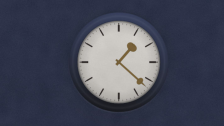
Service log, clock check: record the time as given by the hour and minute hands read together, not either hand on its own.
1:22
